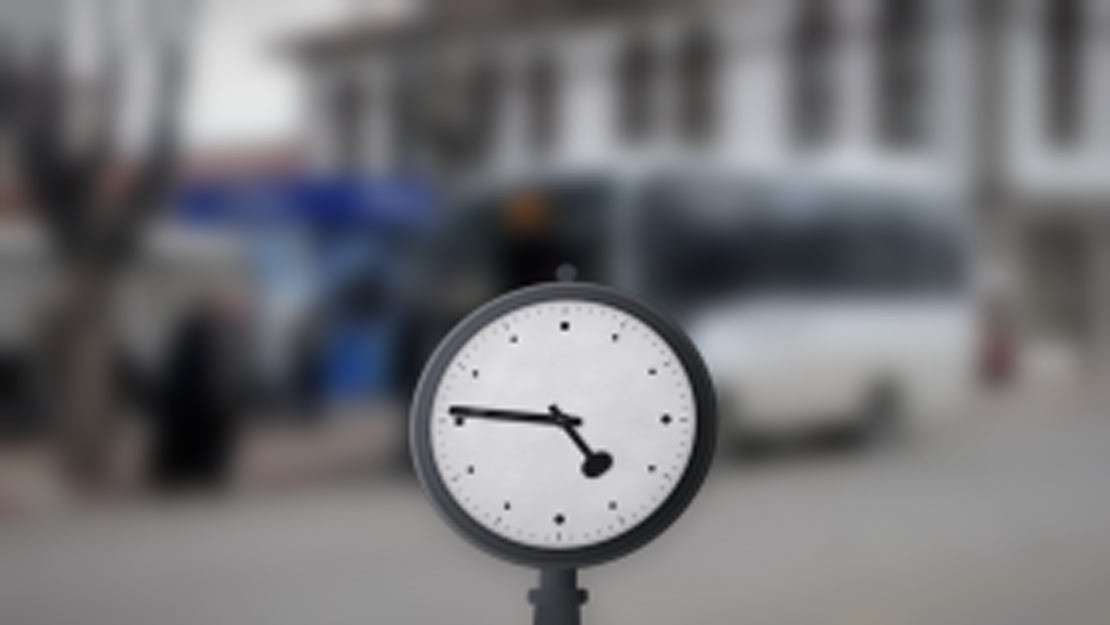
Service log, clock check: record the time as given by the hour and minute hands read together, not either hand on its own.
4:46
